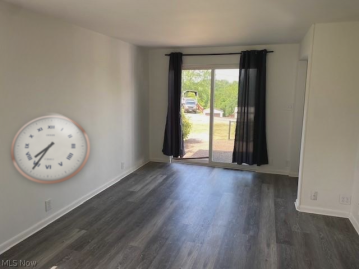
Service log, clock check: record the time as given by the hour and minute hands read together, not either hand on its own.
7:35
